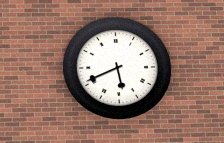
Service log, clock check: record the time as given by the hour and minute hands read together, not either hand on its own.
5:41
